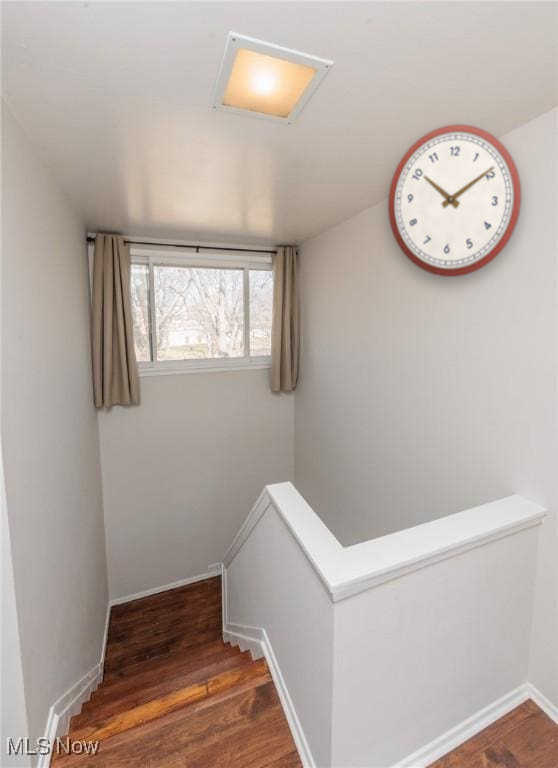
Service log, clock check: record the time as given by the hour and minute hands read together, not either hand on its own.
10:09
